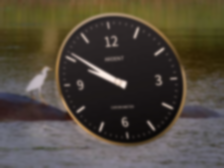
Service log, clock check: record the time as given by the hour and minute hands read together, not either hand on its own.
9:51
